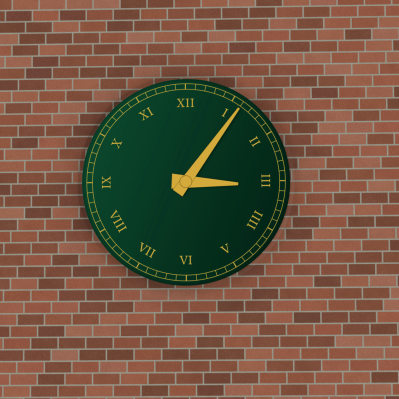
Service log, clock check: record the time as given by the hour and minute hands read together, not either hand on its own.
3:06
